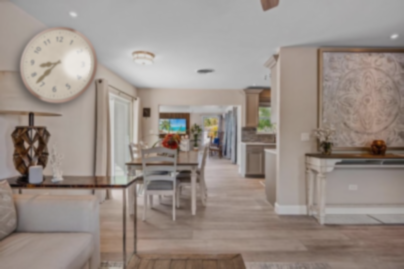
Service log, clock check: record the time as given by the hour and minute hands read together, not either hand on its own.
8:37
